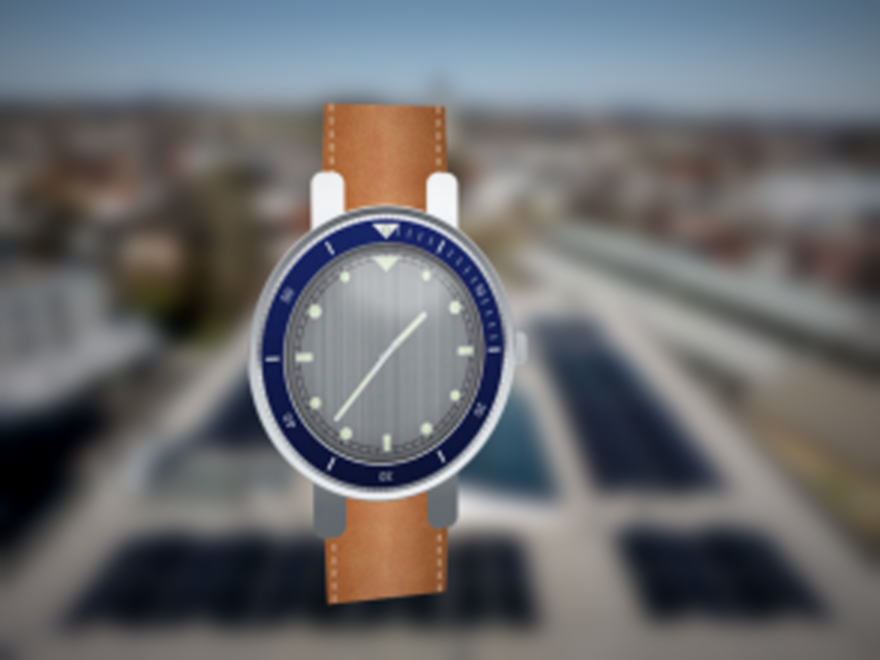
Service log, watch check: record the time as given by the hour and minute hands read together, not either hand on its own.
1:37
